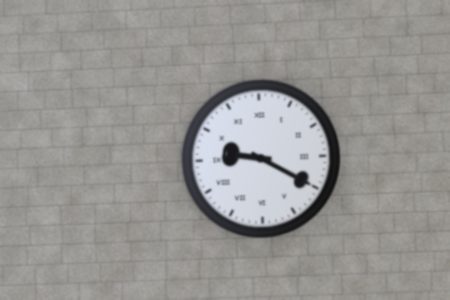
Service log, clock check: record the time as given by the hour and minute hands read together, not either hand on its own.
9:20
